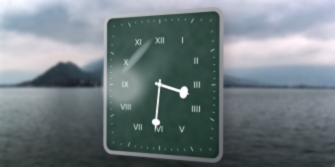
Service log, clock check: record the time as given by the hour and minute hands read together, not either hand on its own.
3:31
